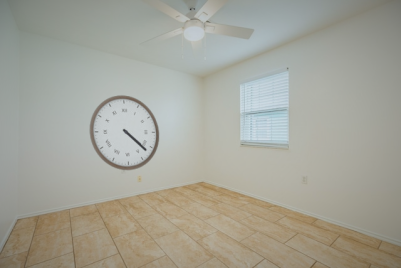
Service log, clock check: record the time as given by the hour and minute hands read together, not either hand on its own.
4:22
